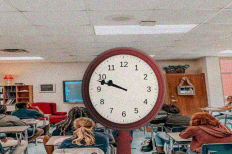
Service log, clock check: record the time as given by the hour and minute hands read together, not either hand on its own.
9:48
